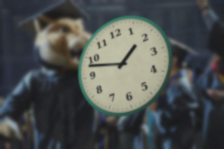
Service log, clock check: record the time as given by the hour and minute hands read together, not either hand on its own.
1:48
